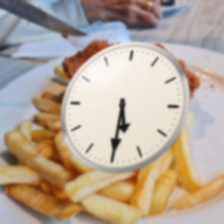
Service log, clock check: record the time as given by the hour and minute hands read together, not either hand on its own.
5:30
